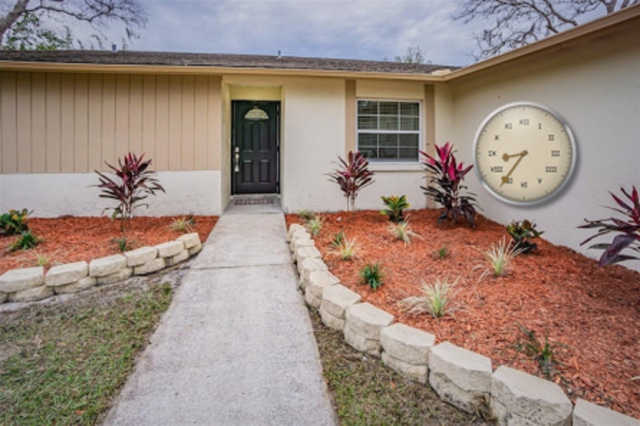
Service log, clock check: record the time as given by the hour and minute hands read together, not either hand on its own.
8:36
